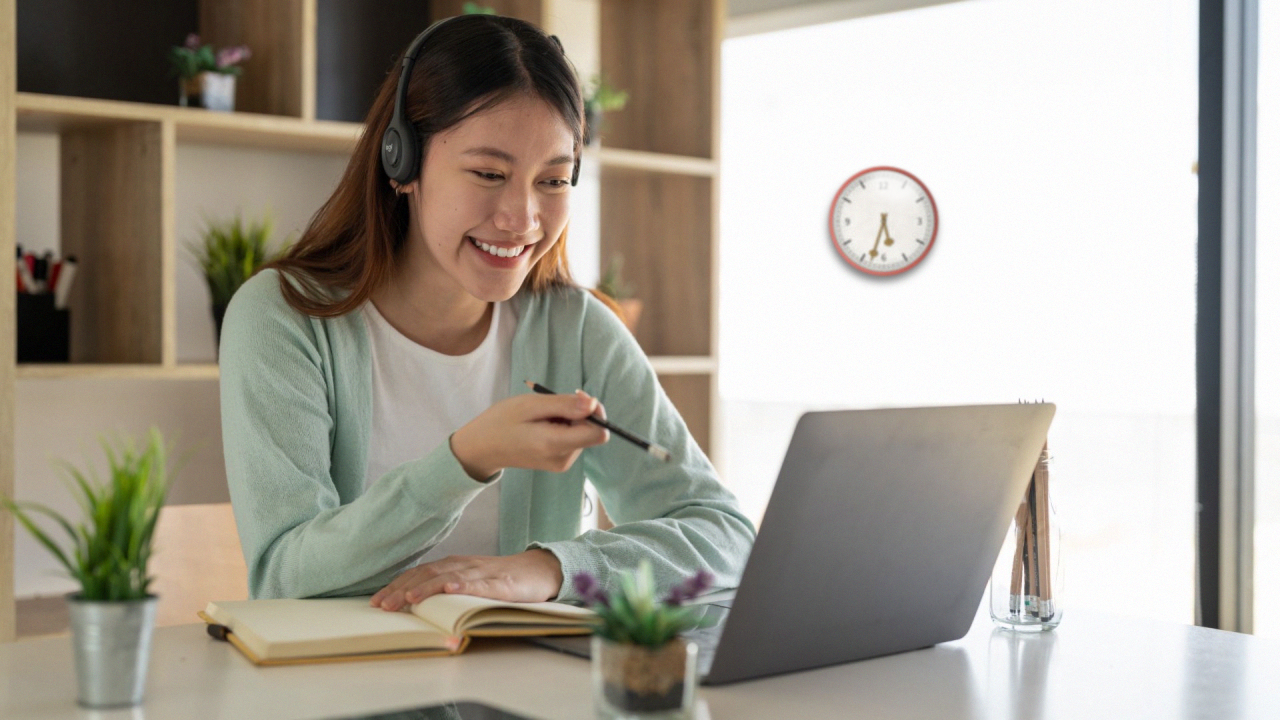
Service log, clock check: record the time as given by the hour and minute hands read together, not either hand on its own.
5:33
